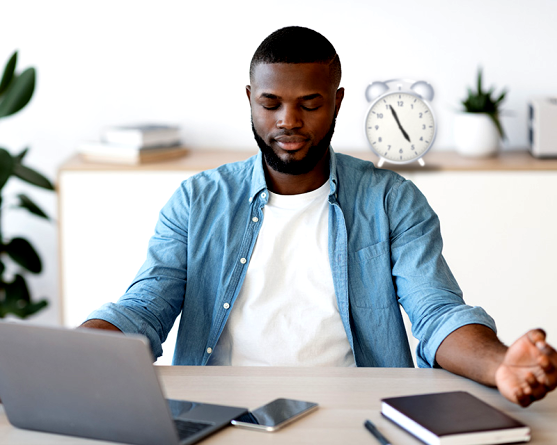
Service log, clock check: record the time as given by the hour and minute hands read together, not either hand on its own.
4:56
